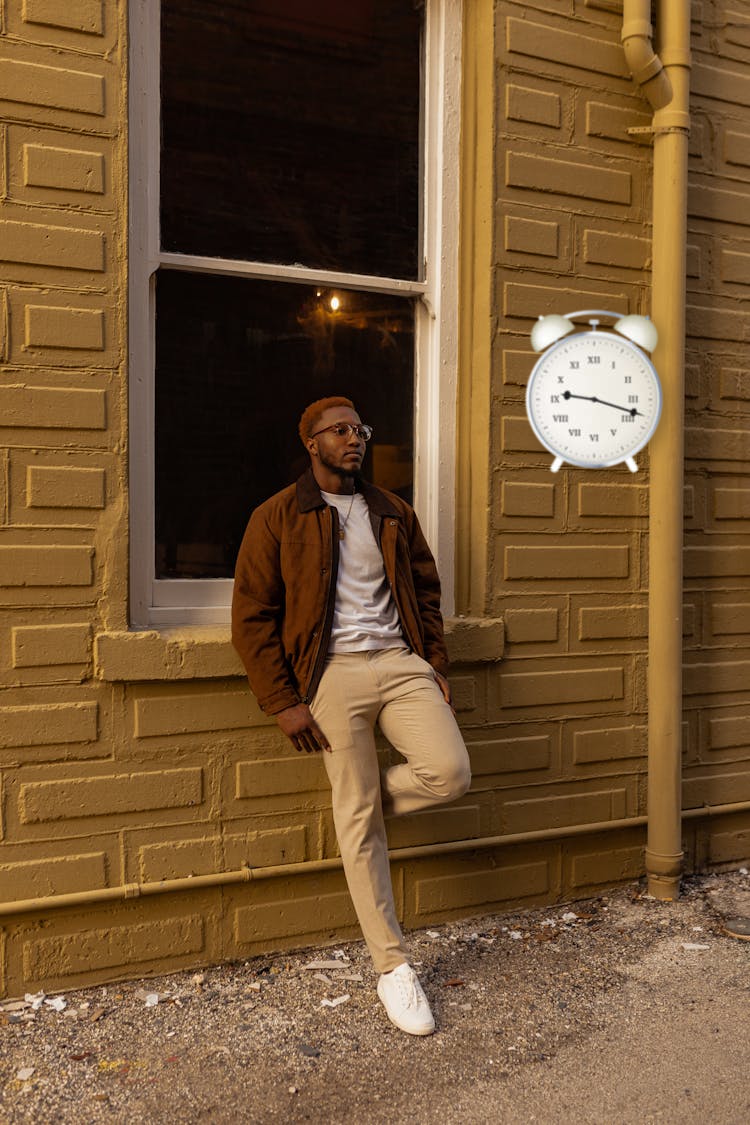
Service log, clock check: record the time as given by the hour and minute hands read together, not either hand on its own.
9:18
